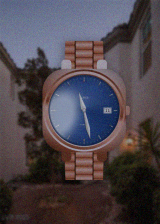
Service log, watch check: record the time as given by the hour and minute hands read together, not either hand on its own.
11:28
